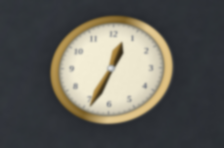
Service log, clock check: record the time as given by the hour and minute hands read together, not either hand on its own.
12:34
